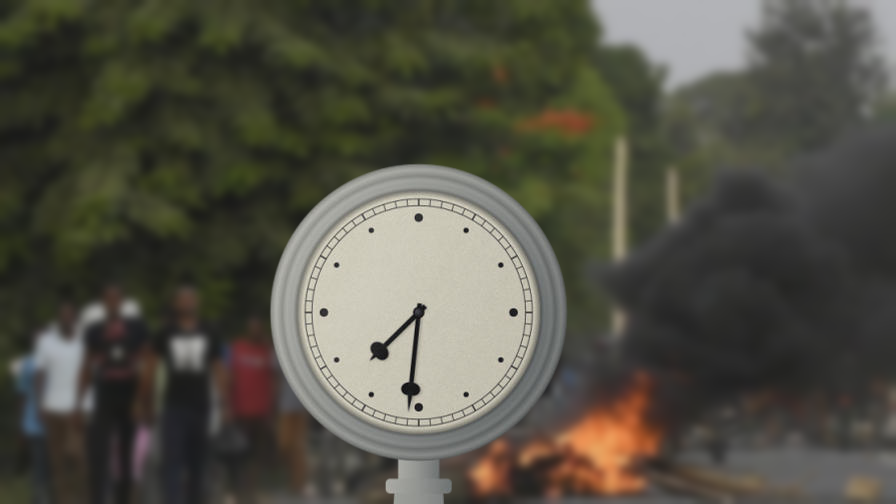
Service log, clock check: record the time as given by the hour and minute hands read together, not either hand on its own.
7:31
